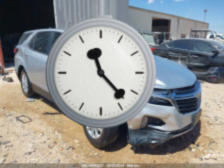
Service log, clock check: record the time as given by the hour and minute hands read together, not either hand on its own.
11:23
